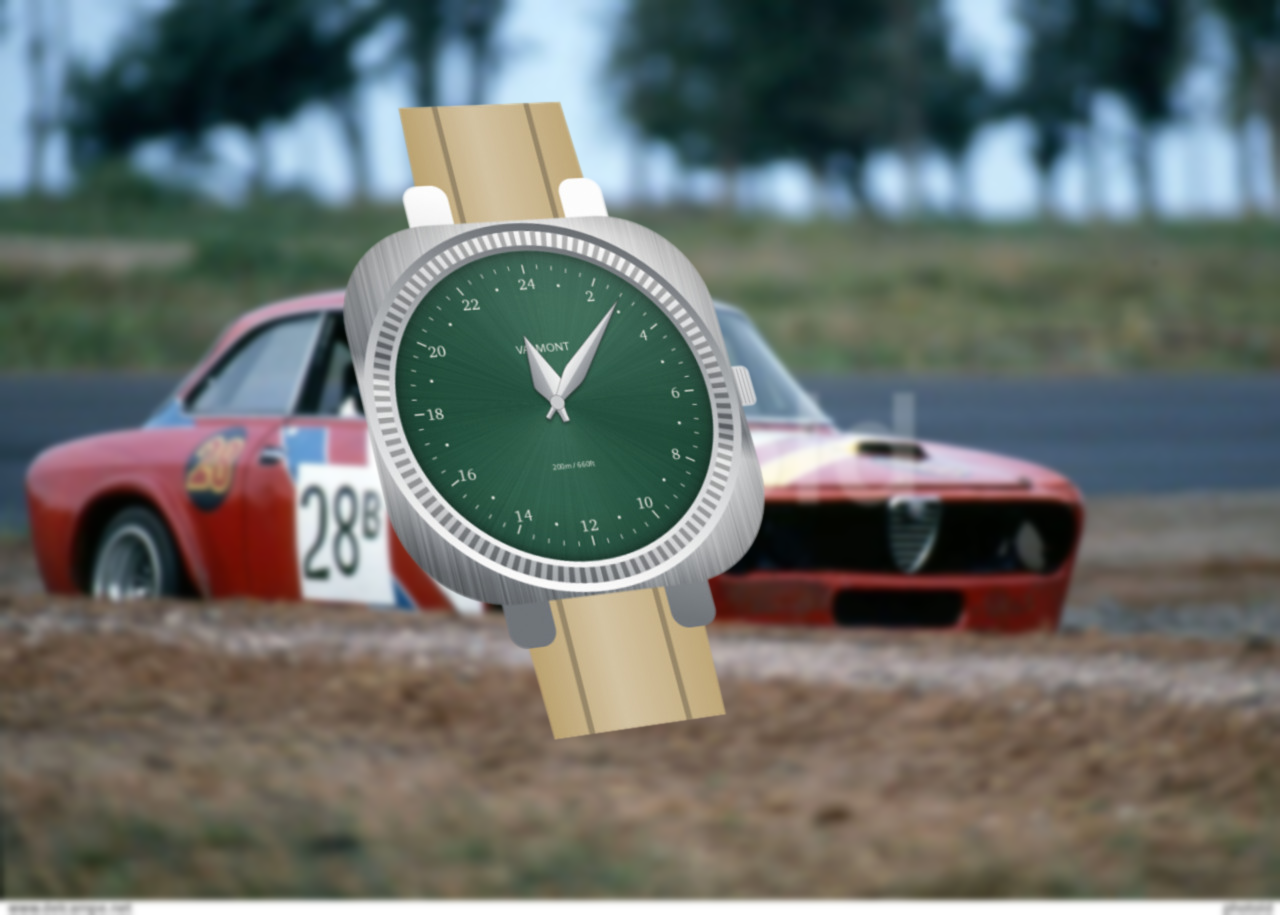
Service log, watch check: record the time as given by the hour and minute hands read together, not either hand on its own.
23:07
